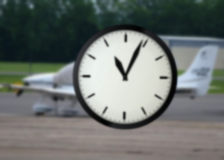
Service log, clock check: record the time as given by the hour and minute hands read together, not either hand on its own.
11:04
